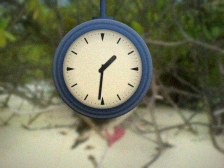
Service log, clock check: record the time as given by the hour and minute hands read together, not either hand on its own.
1:31
